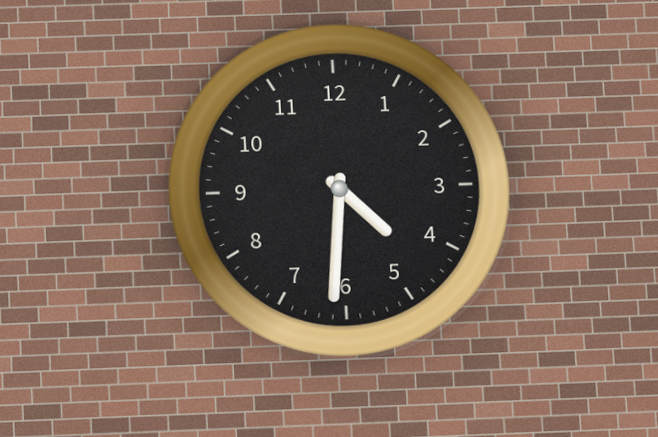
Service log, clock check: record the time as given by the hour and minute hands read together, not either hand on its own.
4:31
